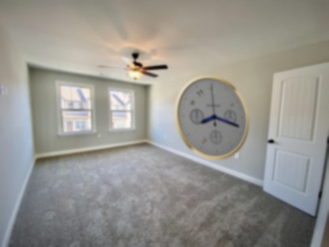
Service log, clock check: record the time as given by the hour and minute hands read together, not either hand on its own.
8:18
